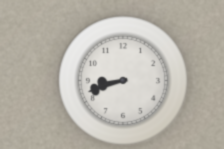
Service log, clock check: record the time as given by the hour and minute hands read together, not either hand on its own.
8:42
